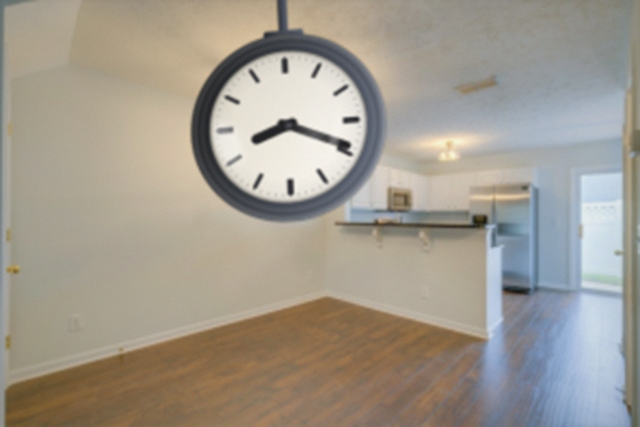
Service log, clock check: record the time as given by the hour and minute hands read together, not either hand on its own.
8:19
